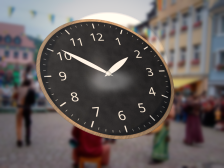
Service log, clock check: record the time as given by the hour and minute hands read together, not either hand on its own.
1:51
